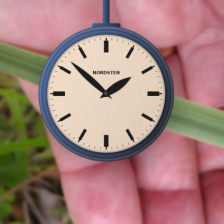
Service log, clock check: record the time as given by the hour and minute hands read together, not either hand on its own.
1:52
